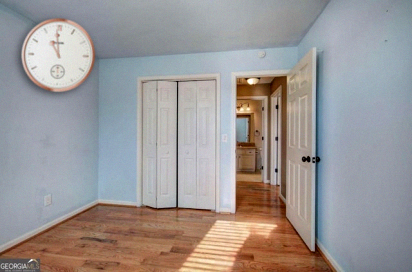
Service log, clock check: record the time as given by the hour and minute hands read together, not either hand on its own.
10:59
